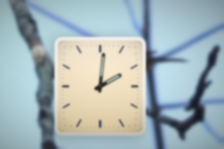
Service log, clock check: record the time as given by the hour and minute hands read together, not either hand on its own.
2:01
